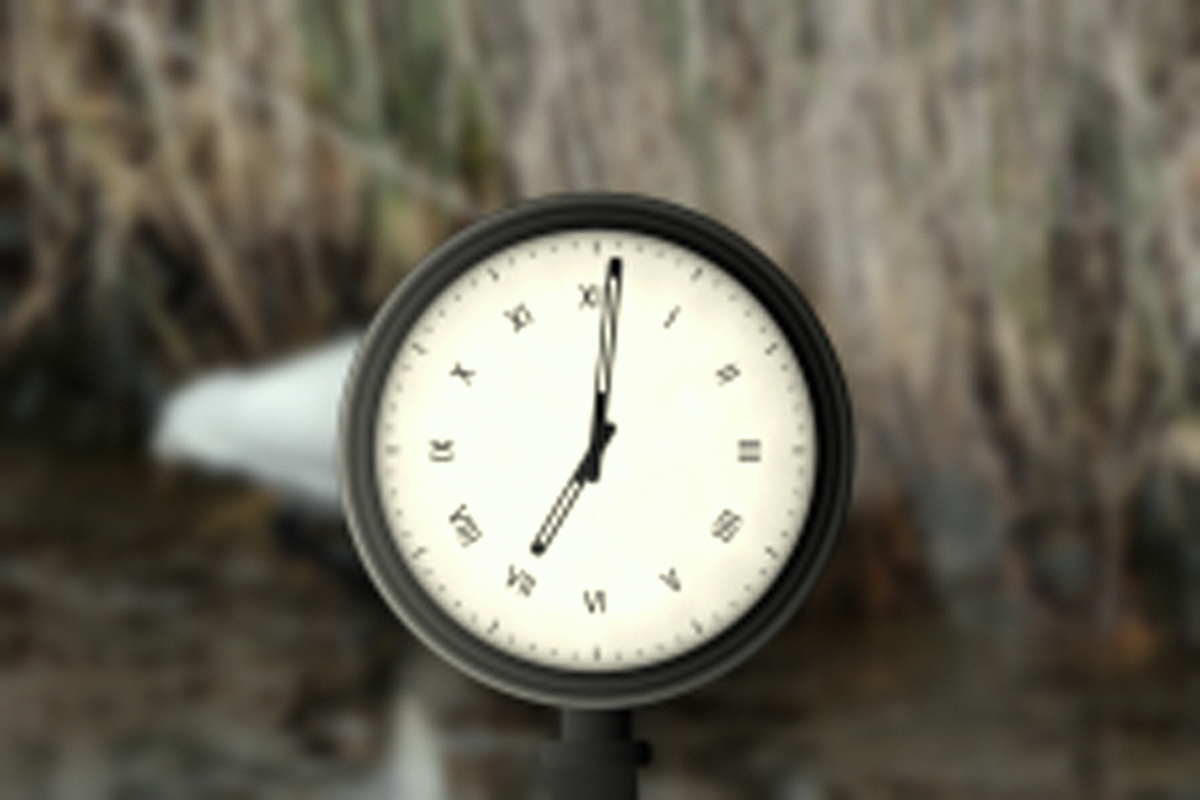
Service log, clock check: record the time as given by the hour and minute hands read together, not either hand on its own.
7:01
